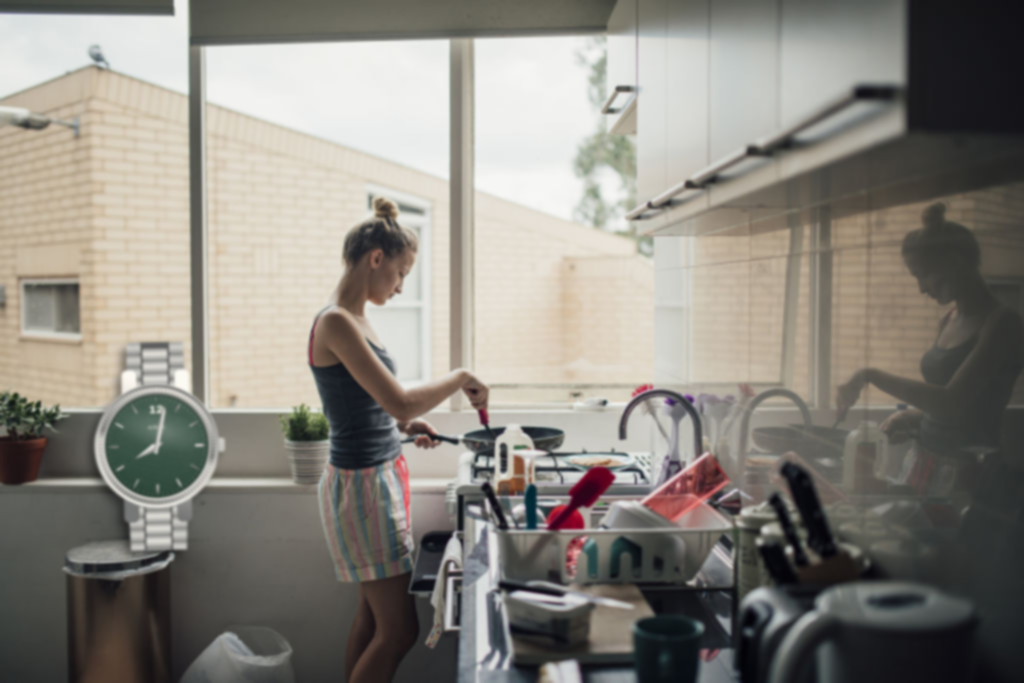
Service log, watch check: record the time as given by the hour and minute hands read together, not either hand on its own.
8:02
